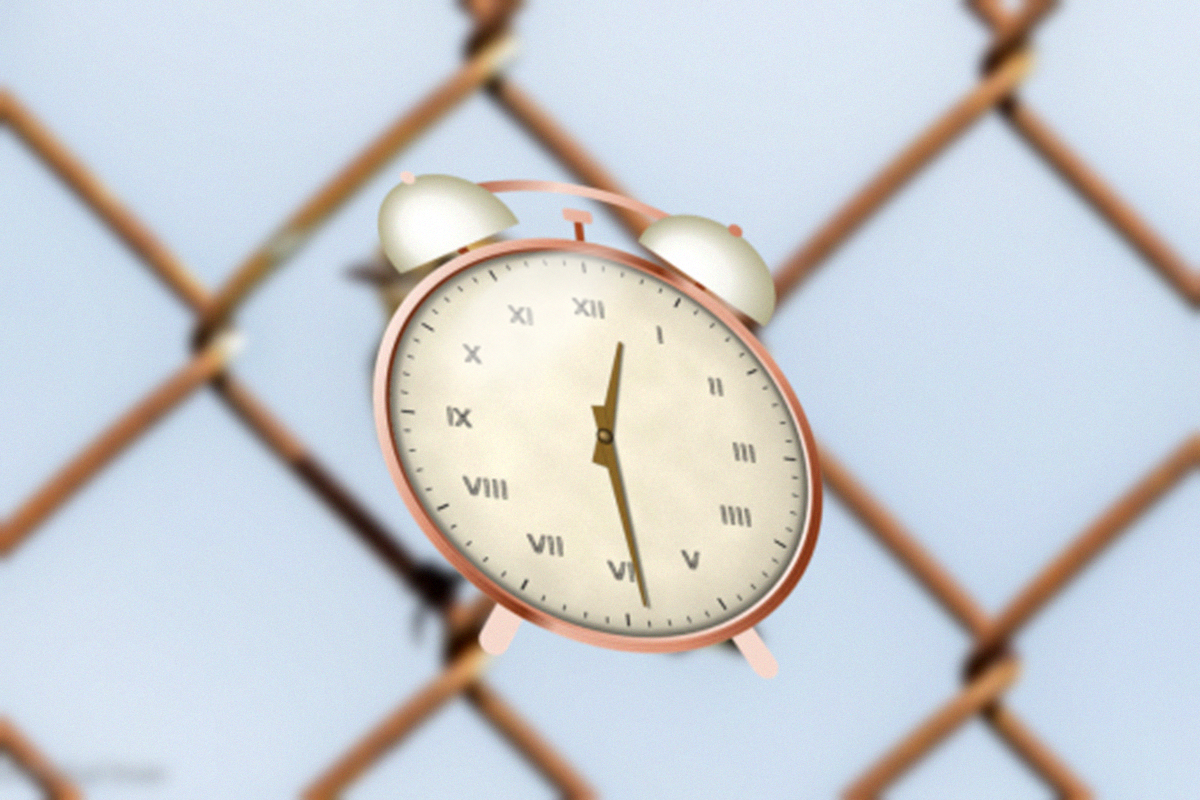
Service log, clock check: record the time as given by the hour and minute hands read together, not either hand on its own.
12:29
